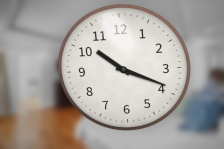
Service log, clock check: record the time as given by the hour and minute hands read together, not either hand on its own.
10:19
